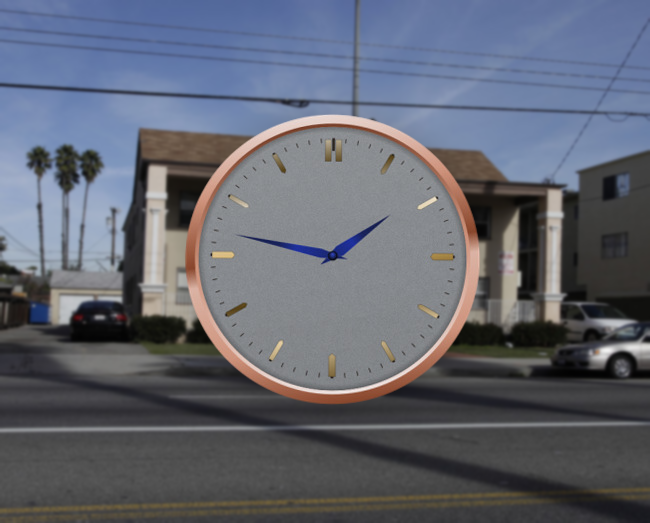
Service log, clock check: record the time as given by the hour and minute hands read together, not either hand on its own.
1:47
